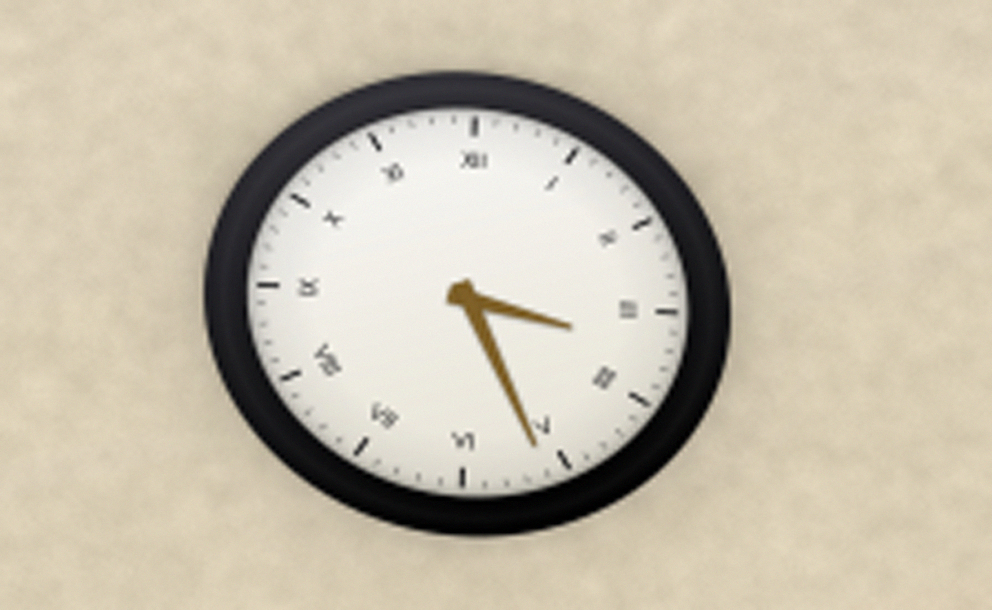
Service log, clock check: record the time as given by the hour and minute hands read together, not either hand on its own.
3:26
